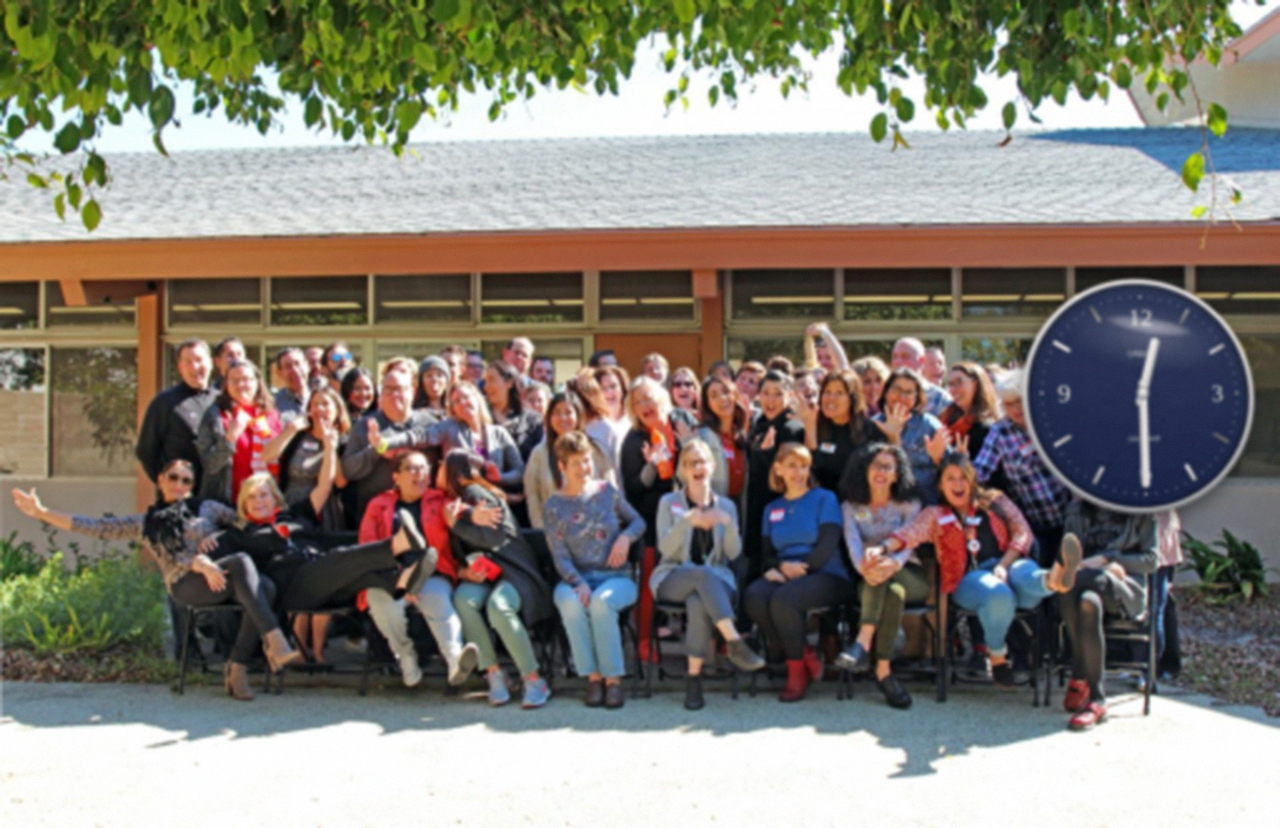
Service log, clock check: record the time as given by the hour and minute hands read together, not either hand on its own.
12:30
